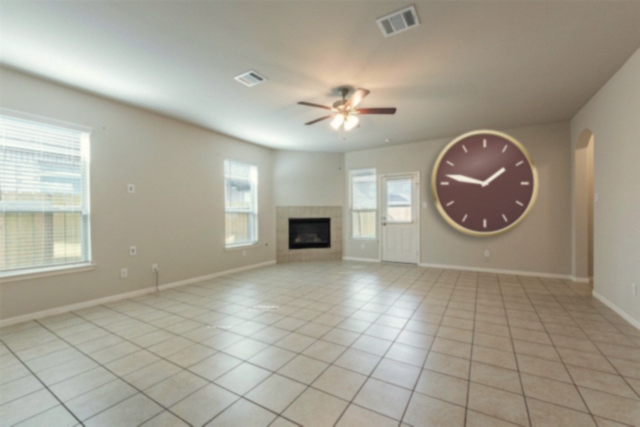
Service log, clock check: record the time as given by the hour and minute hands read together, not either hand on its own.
1:47
